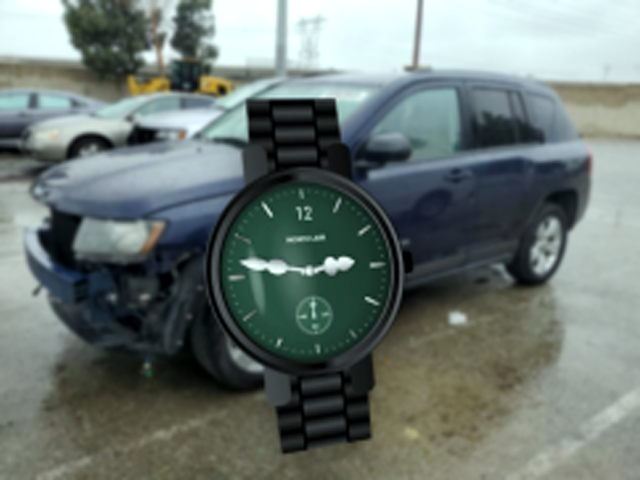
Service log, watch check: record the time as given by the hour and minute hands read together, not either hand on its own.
2:47
